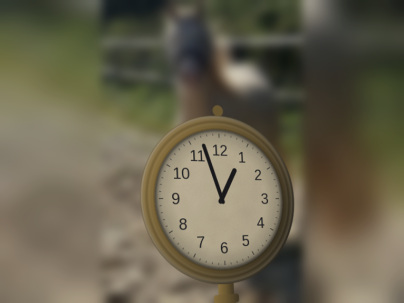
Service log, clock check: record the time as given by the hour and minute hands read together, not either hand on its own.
12:57
